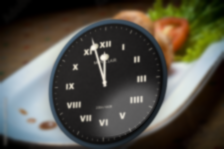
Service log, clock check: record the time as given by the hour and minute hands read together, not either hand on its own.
11:57
